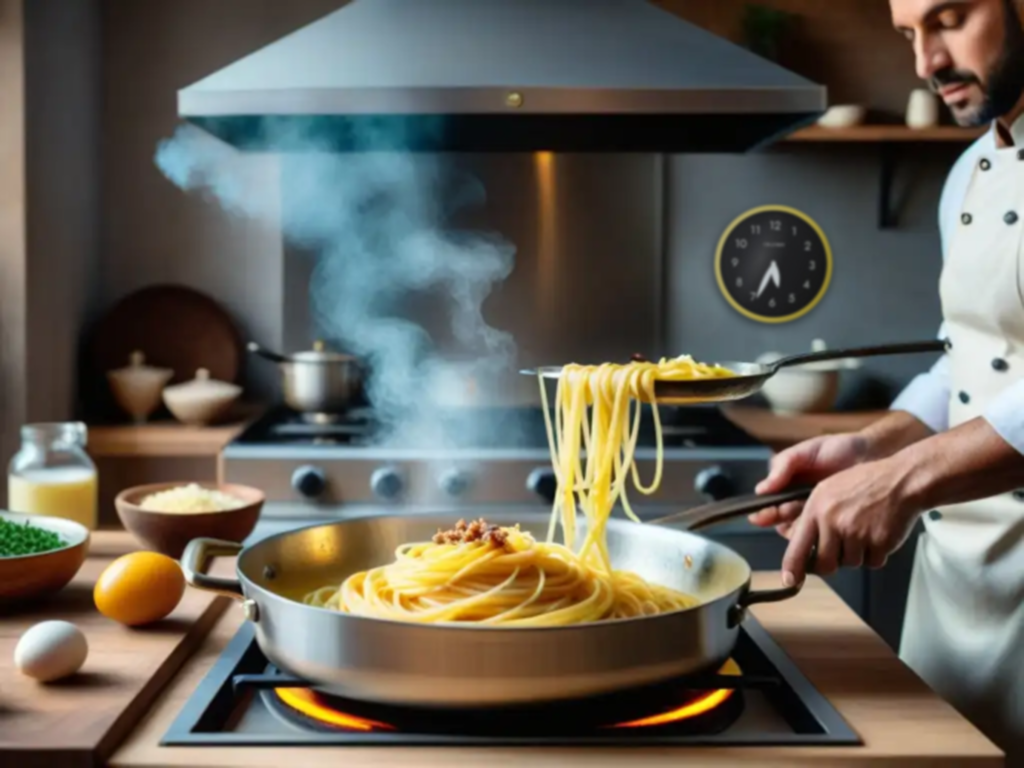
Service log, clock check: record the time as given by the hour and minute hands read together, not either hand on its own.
5:34
